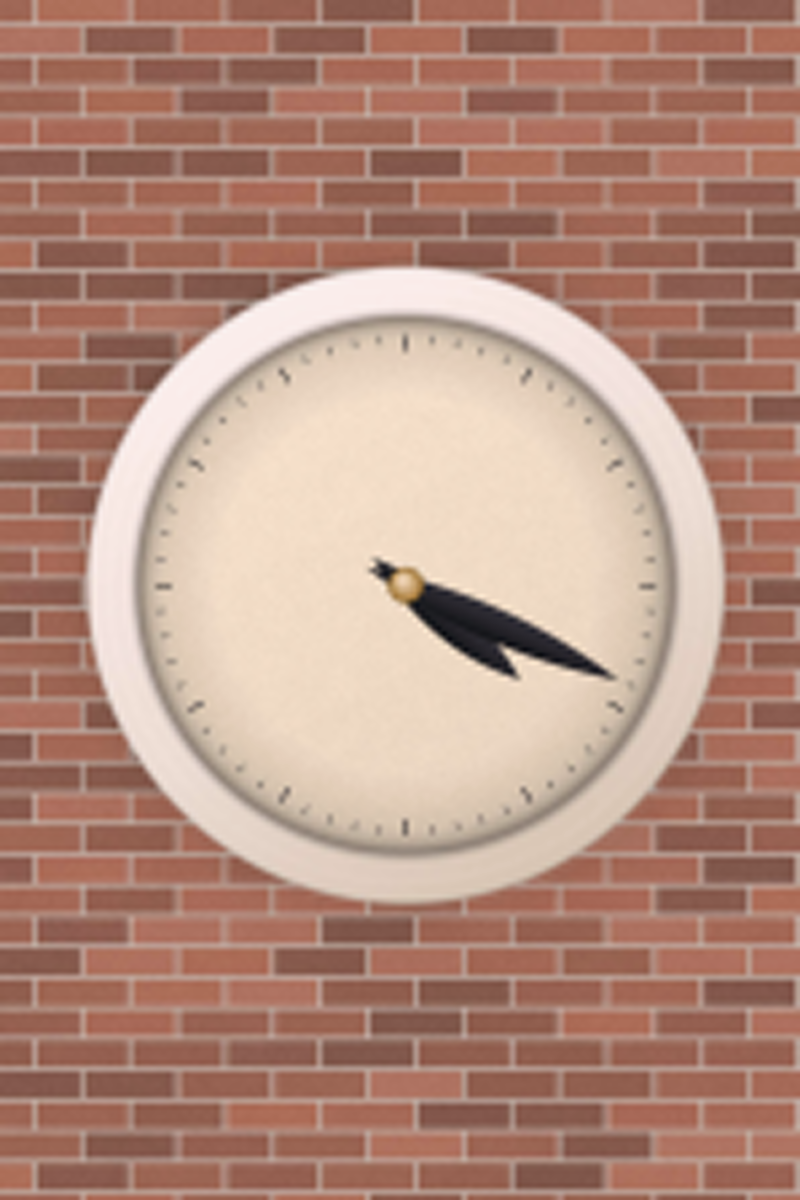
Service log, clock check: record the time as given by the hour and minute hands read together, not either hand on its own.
4:19
